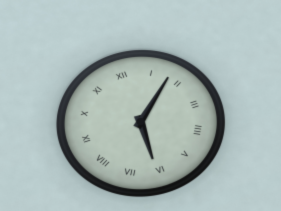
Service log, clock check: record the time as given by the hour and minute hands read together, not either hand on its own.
6:08
